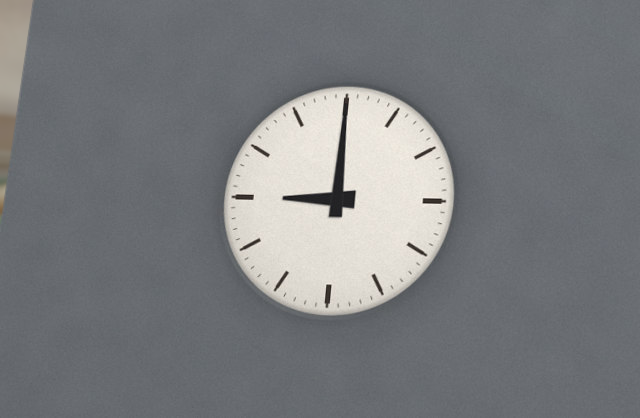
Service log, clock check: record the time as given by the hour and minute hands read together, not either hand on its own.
9:00
